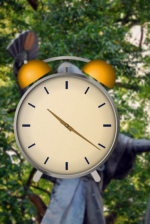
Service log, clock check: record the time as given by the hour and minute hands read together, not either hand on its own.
10:21
